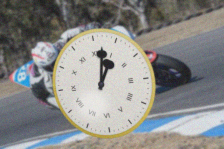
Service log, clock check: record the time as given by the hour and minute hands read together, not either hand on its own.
1:02
